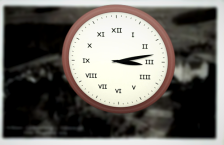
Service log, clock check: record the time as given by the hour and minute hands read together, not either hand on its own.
3:13
